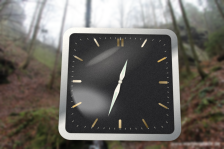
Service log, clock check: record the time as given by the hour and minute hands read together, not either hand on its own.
12:33
